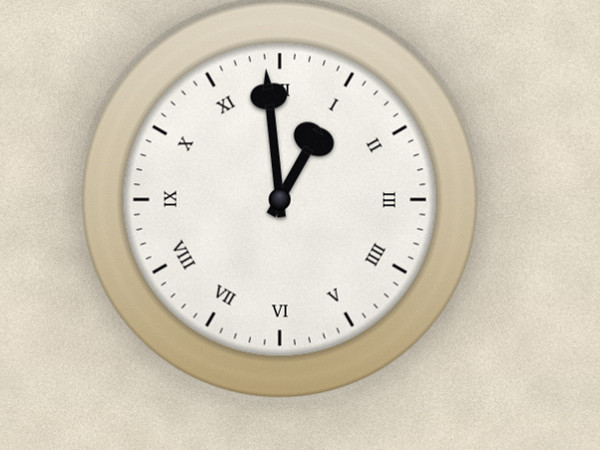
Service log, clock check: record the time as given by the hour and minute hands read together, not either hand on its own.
12:59
